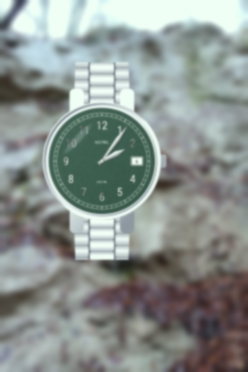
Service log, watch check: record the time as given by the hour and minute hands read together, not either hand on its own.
2:06
